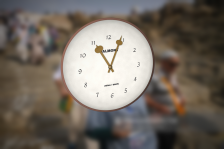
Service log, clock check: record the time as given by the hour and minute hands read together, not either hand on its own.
11:04
